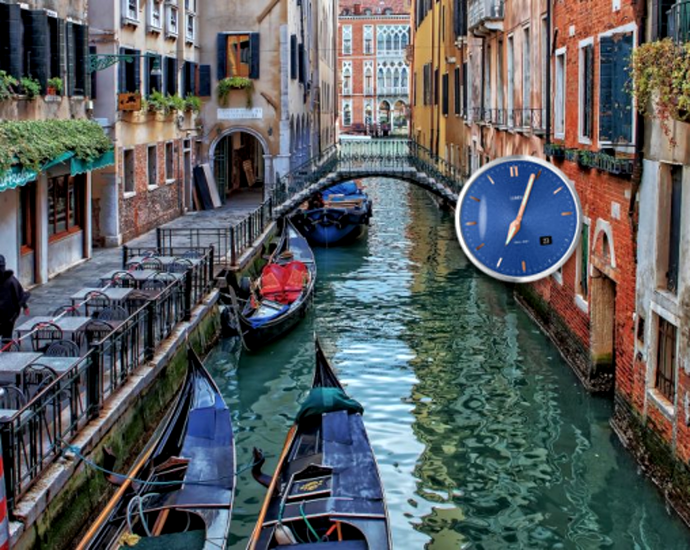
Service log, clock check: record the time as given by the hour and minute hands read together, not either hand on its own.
7:04
